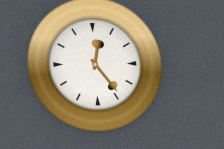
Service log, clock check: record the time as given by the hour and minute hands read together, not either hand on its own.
12:24
